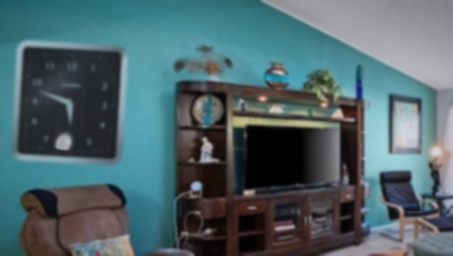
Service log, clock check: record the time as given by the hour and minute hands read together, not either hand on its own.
5:48
